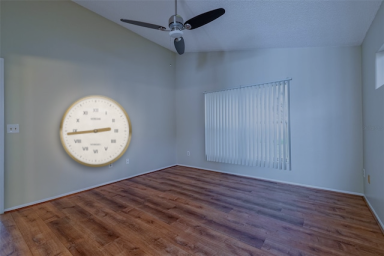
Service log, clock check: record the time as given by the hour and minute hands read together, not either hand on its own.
2:44
